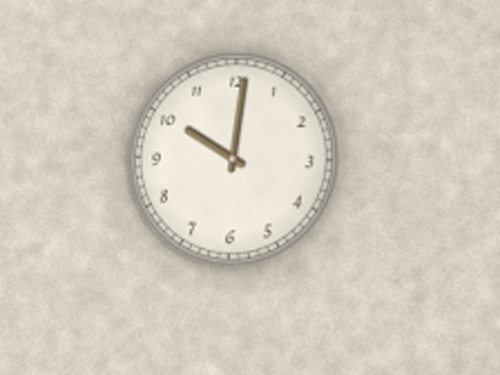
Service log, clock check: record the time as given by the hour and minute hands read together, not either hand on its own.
10:01
